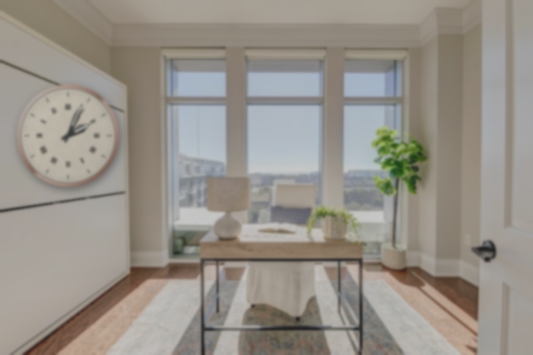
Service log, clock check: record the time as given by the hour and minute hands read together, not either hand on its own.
2:04
